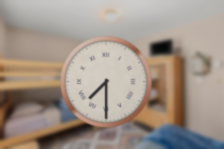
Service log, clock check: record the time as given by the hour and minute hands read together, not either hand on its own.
7:30
